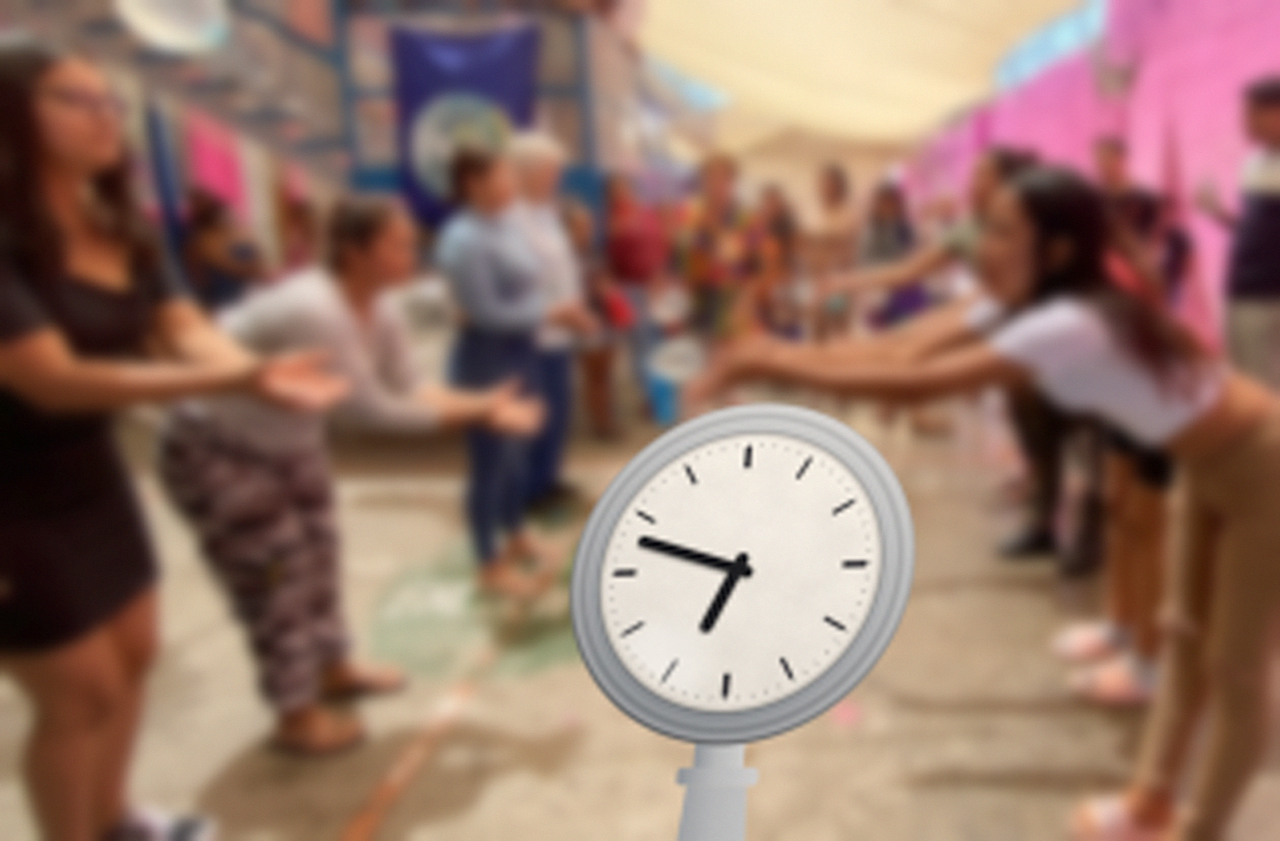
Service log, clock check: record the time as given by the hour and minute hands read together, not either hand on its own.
6:48
